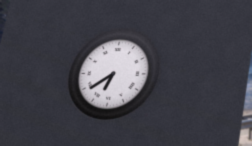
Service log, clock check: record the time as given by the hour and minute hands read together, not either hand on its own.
6:39
